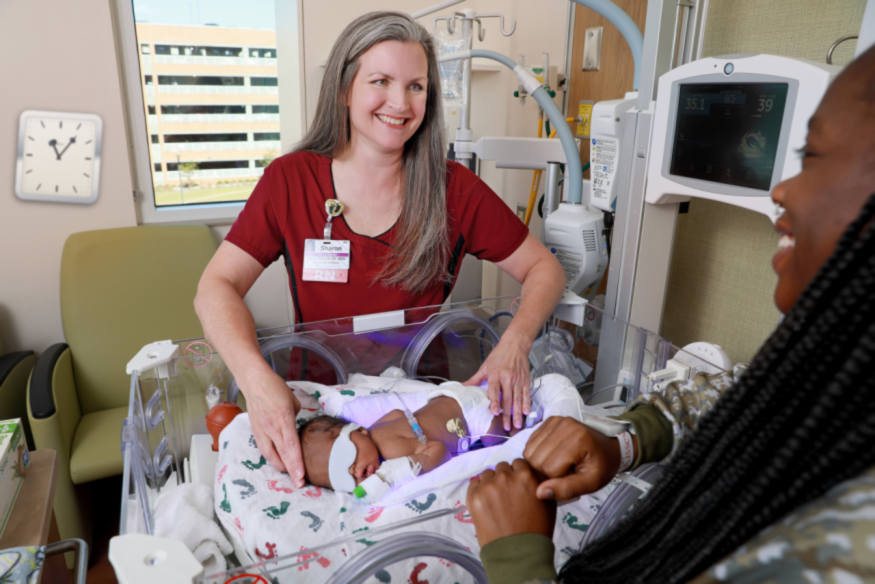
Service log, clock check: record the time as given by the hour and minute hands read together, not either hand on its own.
11:06
